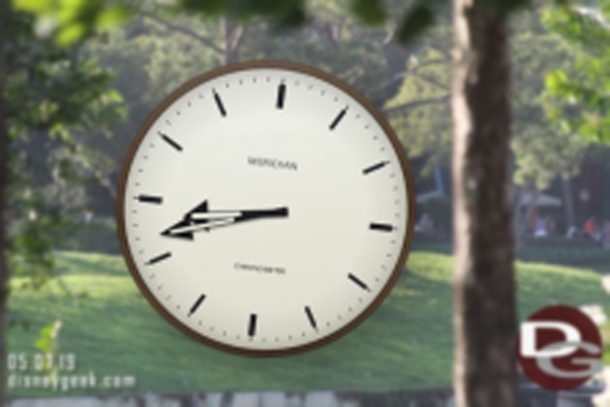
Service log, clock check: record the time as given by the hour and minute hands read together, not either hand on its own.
8:42
